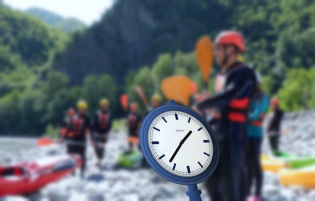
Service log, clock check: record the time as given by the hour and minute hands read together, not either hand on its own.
1:37
